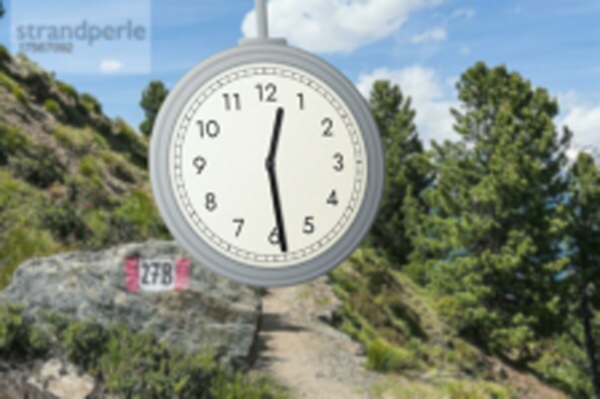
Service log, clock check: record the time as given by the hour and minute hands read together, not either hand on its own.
12:29
